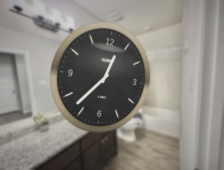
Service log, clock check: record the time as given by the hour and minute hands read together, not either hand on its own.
12:37
